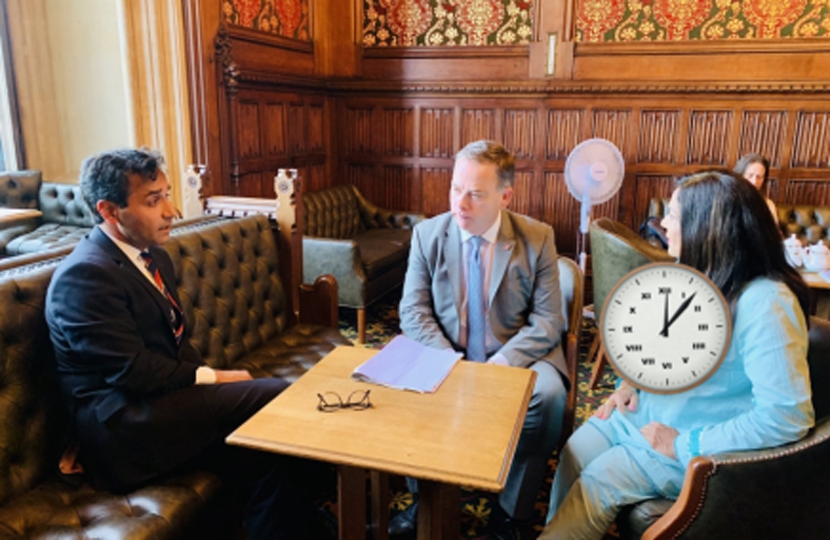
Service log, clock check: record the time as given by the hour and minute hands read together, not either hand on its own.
12:07
